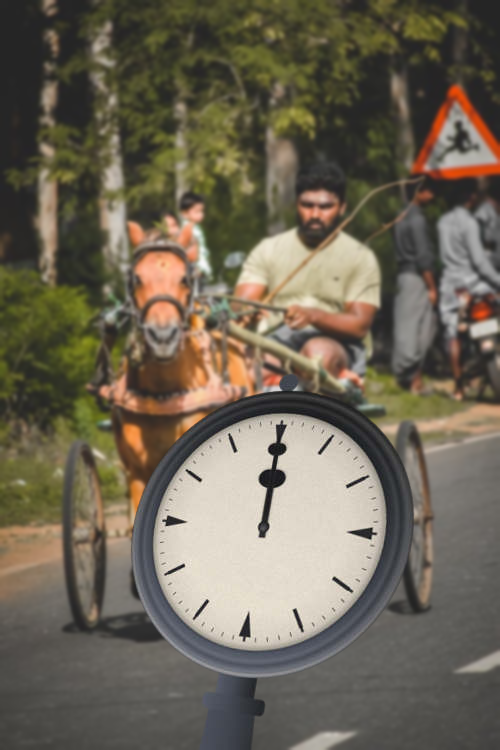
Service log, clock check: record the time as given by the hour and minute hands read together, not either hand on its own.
12:00
